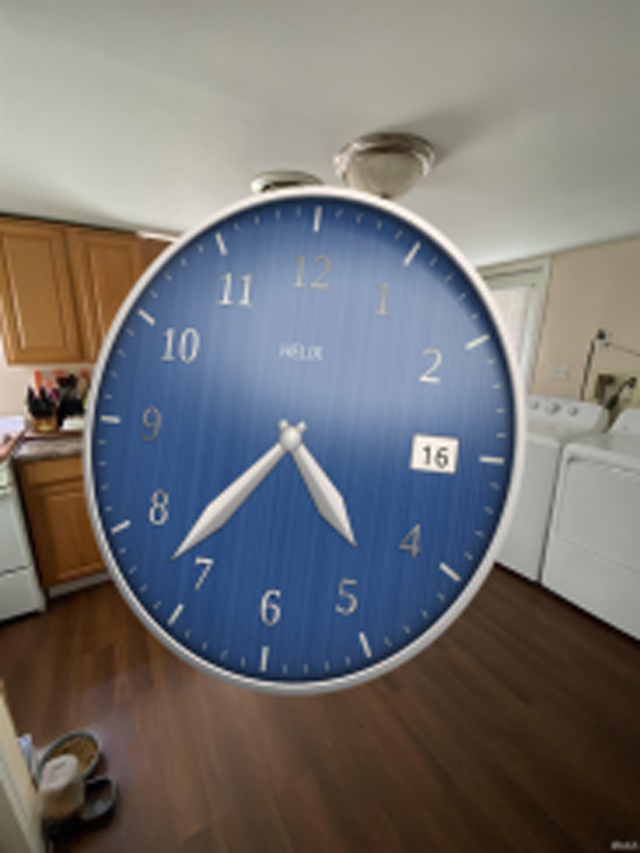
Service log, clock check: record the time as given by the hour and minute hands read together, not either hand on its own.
4:37
